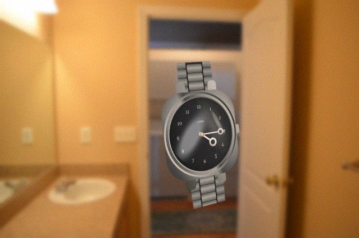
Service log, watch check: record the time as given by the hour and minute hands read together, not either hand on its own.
4:15
